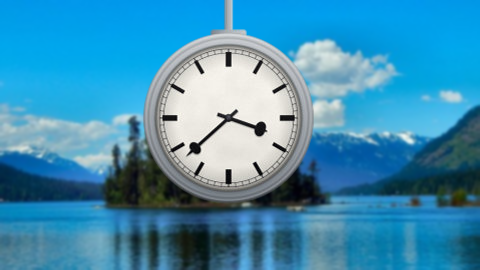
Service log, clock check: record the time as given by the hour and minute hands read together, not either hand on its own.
3:38
